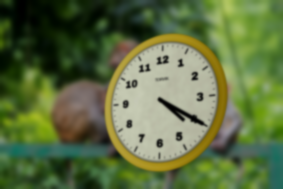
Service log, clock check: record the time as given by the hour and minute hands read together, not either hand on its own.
4:20
